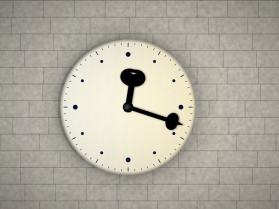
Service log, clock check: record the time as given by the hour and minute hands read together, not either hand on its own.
12:18
